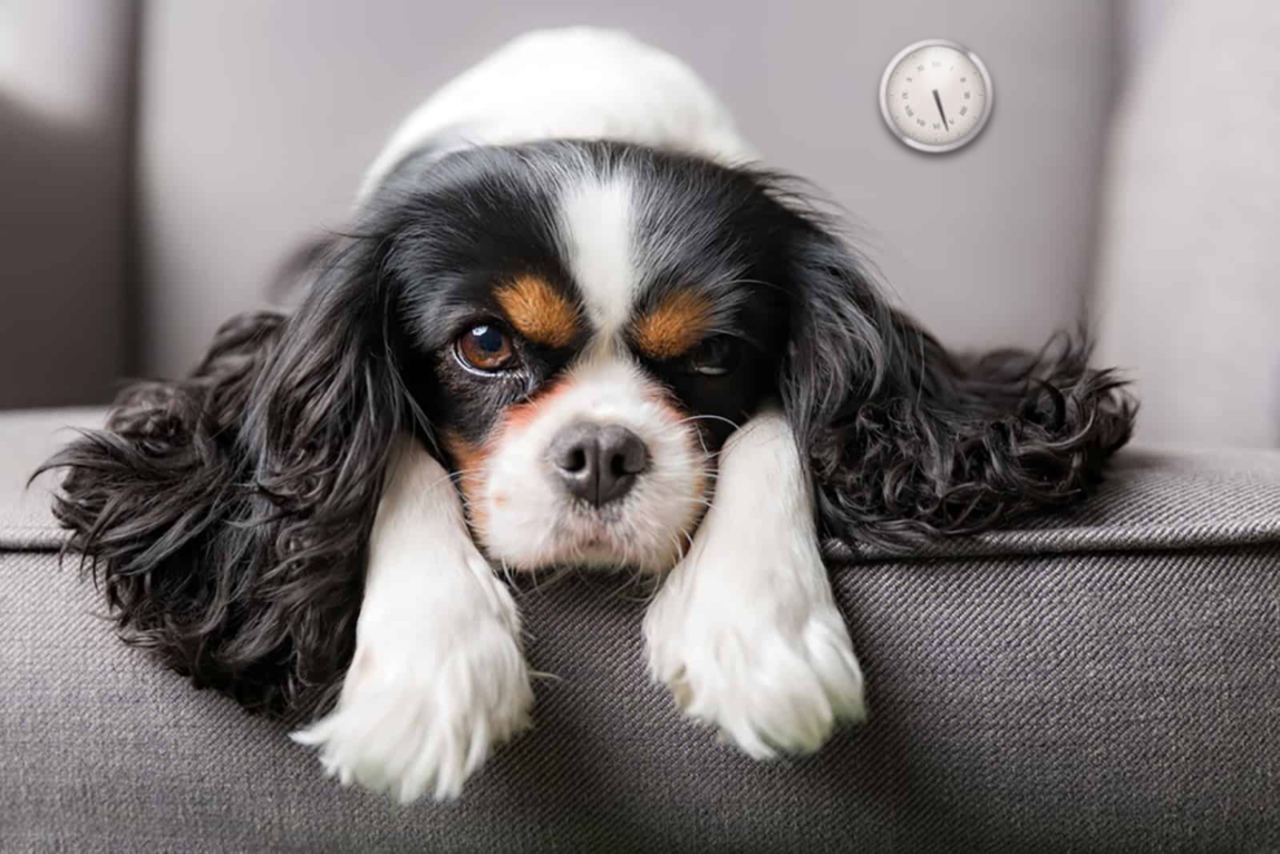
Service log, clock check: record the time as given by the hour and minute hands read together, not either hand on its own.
5:27
